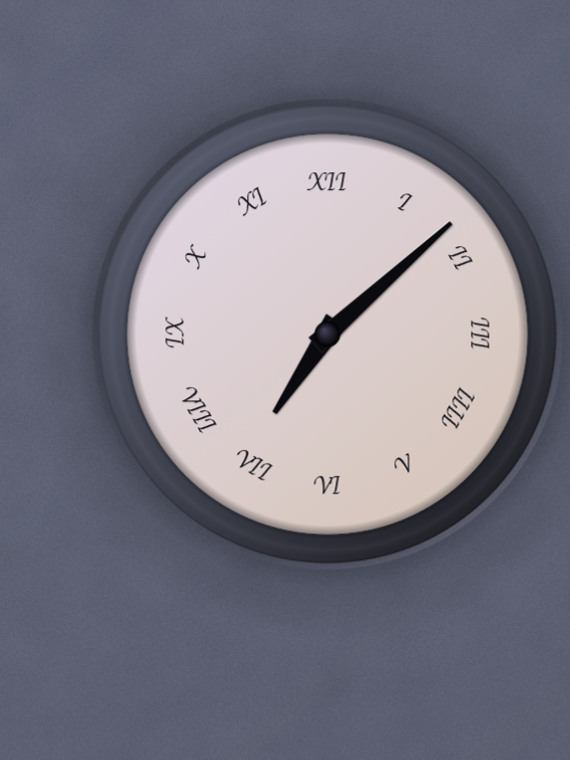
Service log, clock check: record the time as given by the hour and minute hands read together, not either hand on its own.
7:08
